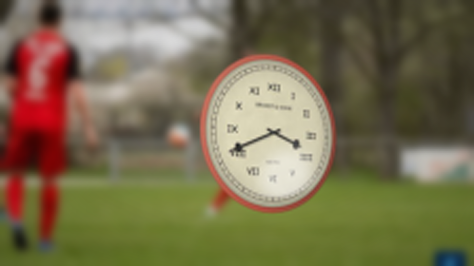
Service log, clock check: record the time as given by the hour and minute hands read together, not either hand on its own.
3:41
